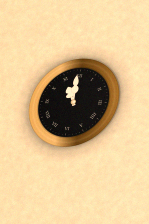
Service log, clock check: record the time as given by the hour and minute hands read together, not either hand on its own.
10:59
